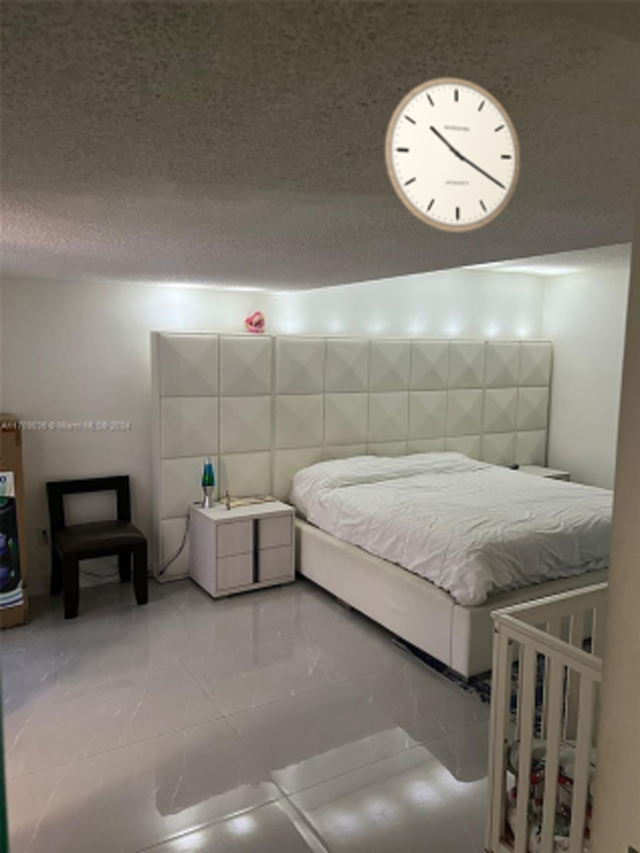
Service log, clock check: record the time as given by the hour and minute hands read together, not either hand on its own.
10:20
